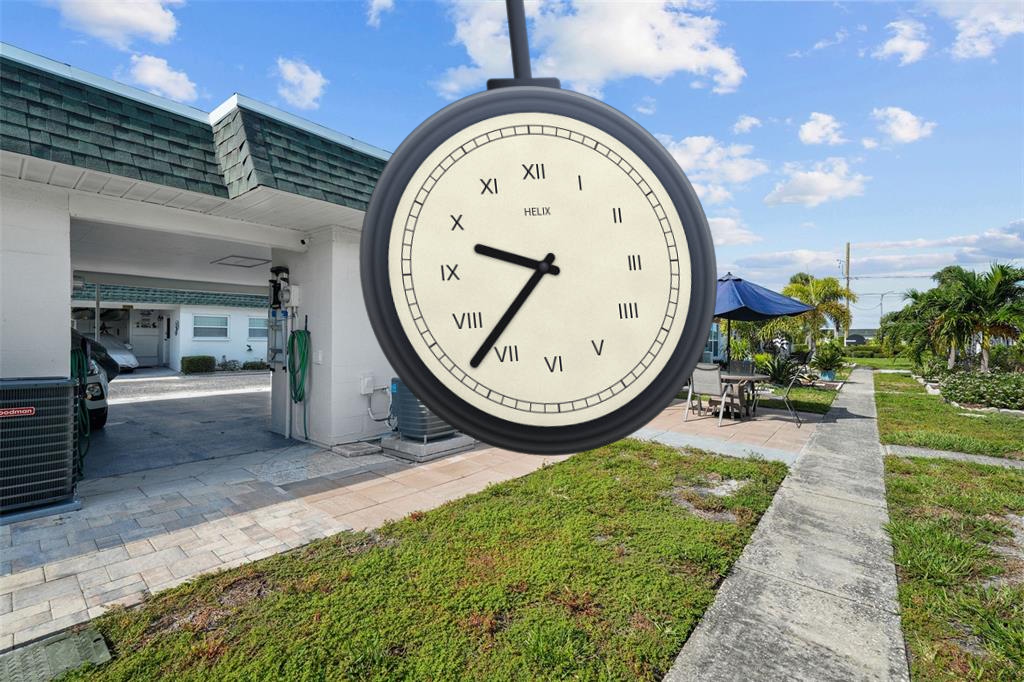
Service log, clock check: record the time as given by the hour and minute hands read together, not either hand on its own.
9:37
